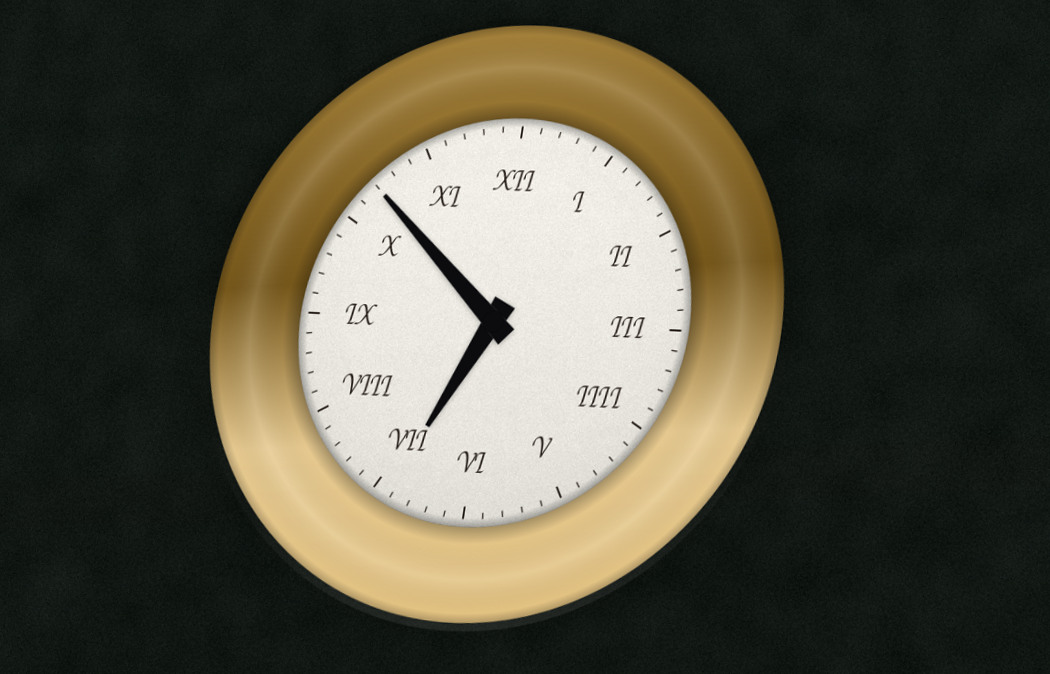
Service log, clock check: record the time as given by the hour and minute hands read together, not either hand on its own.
6:52
